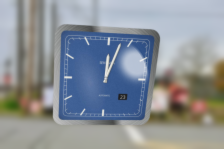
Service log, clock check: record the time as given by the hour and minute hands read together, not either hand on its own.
12:03
